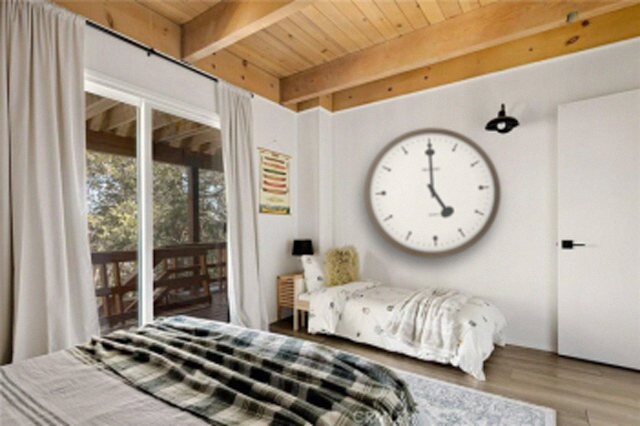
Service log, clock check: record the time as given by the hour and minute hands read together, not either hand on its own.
5:00
